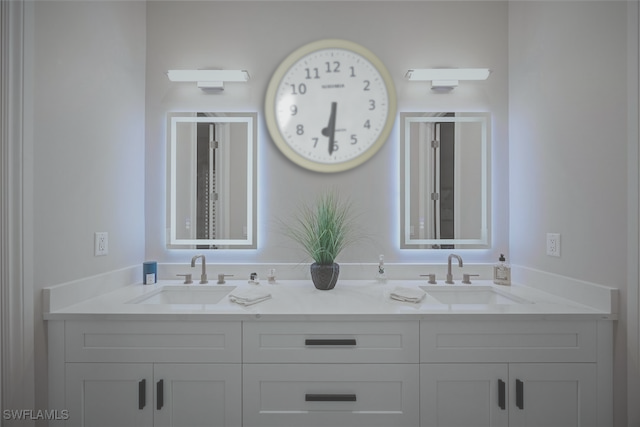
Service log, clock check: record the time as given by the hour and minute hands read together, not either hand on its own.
6:31
